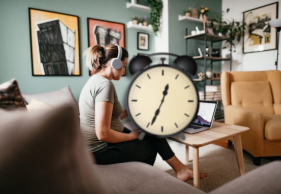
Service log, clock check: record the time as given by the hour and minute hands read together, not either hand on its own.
12:34
